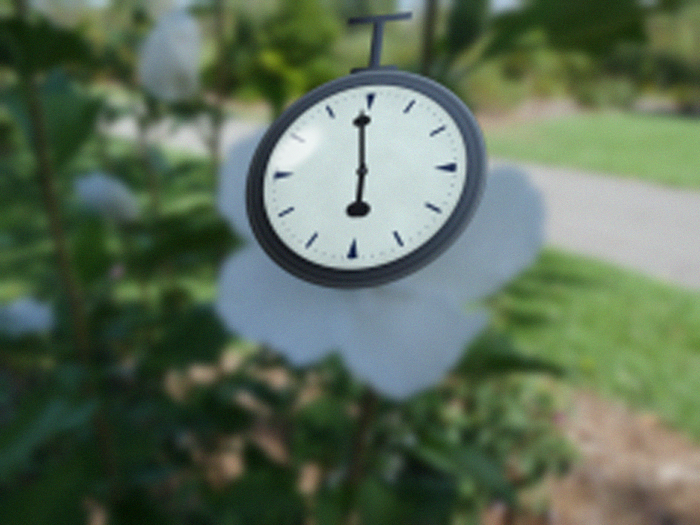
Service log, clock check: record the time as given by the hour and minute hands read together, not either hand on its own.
5:59
